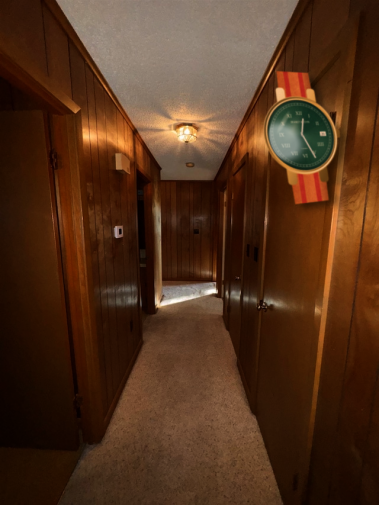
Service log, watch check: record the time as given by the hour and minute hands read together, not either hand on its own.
12:26
